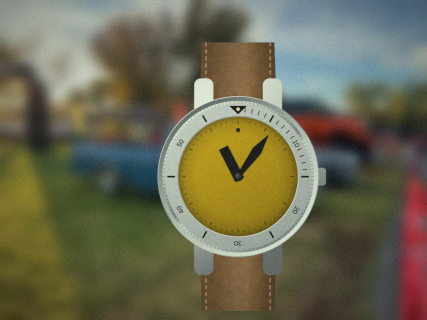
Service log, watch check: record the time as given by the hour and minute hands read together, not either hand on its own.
11:06
